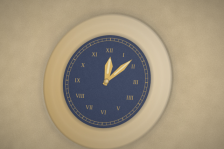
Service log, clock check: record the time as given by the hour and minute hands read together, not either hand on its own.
12:08
